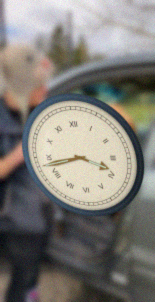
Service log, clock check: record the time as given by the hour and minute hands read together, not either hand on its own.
3:43
